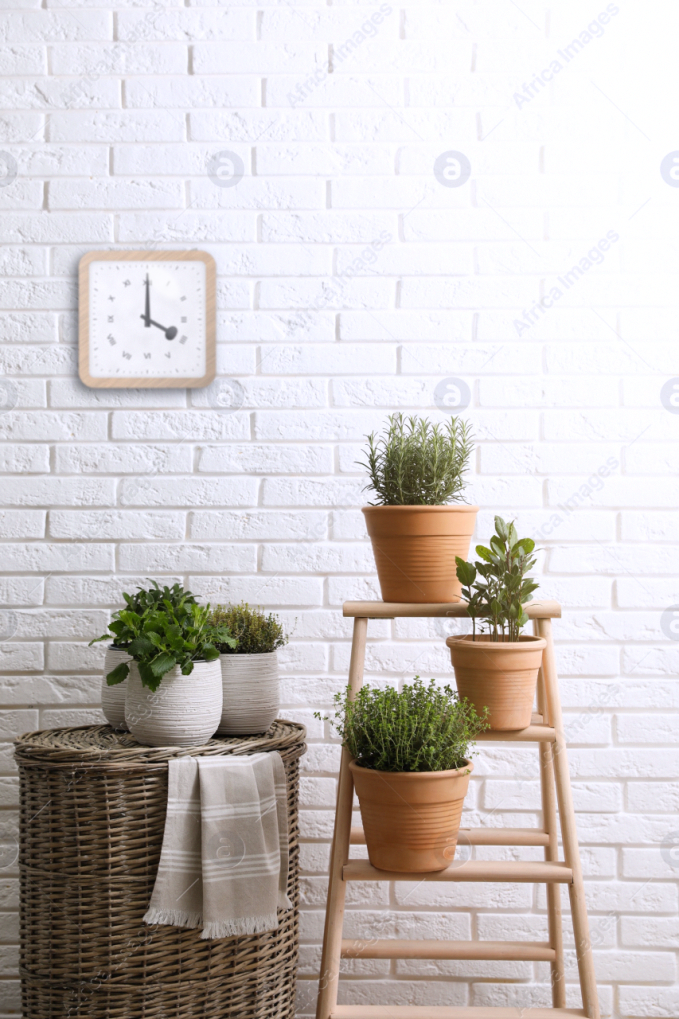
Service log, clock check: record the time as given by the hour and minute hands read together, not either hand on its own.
4:00
